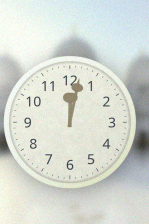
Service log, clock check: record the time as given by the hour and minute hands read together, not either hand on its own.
12:02
